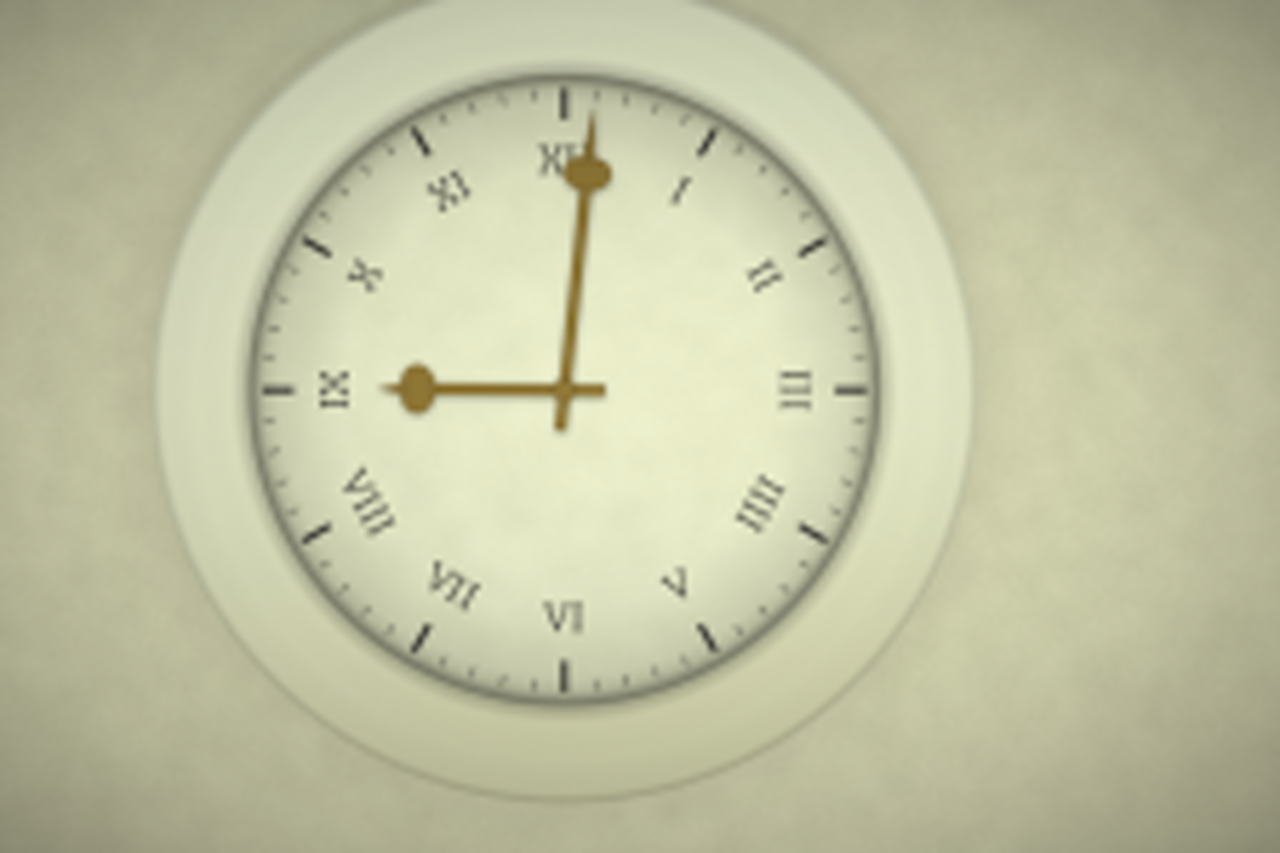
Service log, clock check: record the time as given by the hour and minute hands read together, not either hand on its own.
9:01
